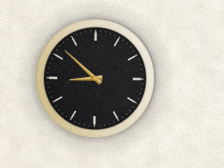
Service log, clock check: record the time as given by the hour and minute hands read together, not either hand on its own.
8:52
